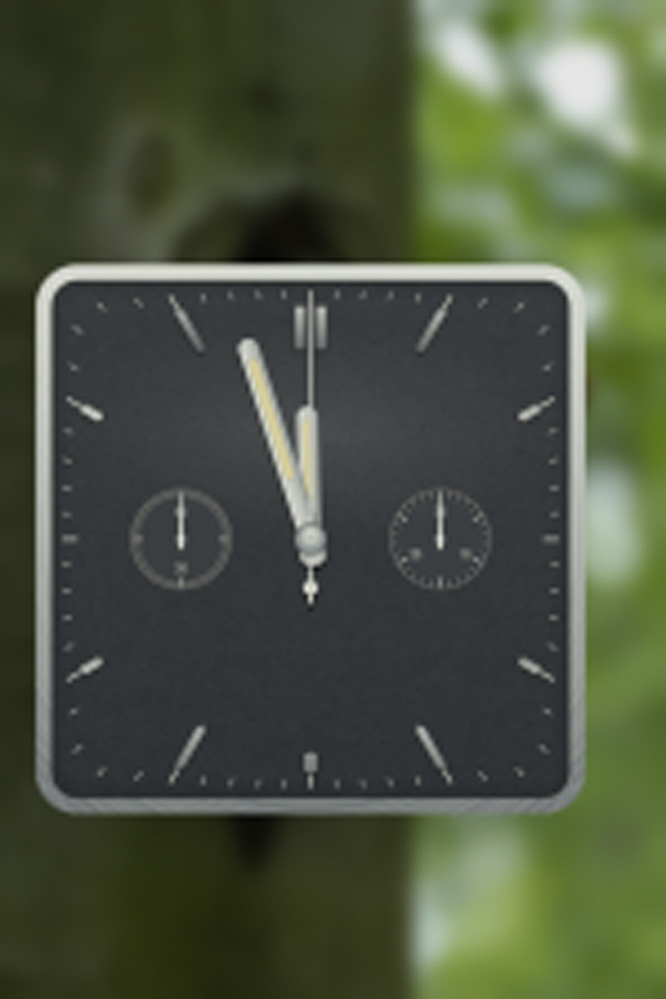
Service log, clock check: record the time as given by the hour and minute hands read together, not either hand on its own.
11:57
